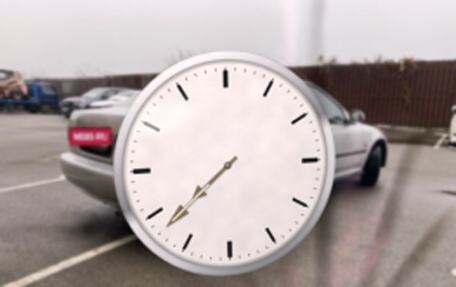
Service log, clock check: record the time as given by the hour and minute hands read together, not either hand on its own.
7:38
